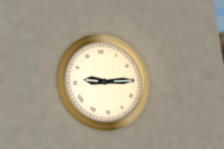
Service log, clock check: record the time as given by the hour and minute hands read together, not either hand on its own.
9:15
